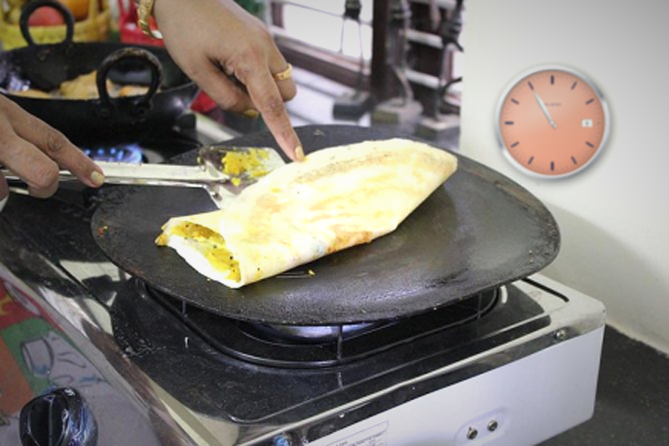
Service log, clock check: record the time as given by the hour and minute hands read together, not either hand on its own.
10:55
